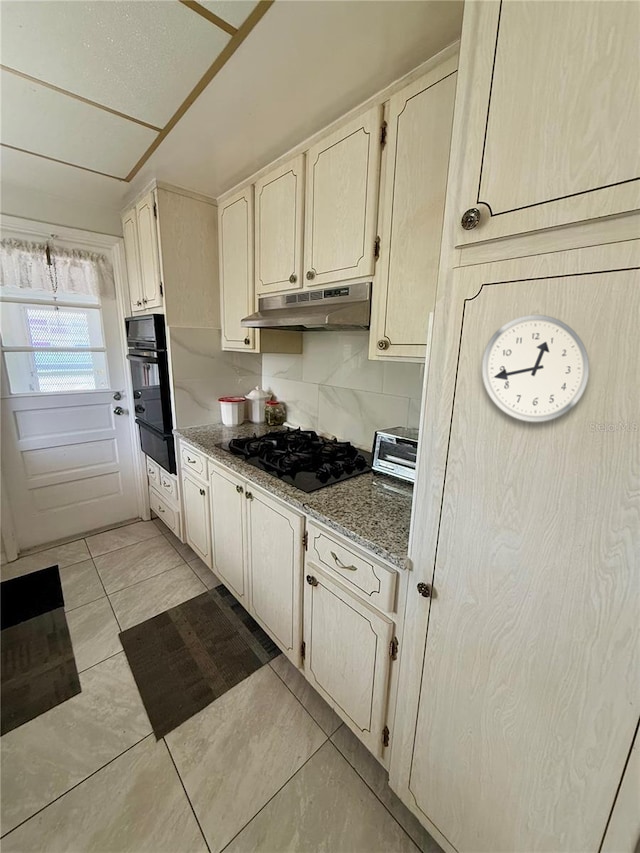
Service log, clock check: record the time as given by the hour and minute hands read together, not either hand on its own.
12:43
